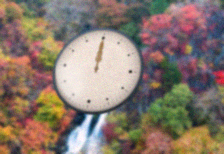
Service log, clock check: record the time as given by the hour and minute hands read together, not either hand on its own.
12:00
